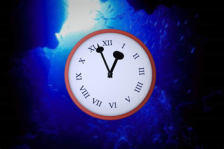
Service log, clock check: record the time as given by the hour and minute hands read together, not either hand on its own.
12:57
